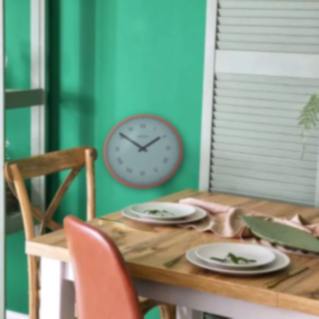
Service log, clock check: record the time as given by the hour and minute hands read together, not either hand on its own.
1:51
